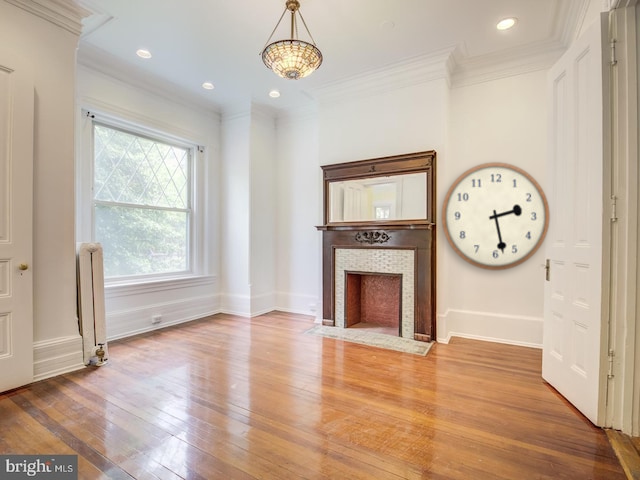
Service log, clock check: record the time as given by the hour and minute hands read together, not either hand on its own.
2:28
